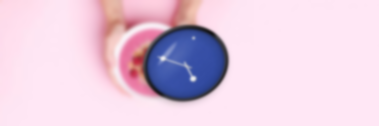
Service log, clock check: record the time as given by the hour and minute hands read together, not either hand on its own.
4:47
